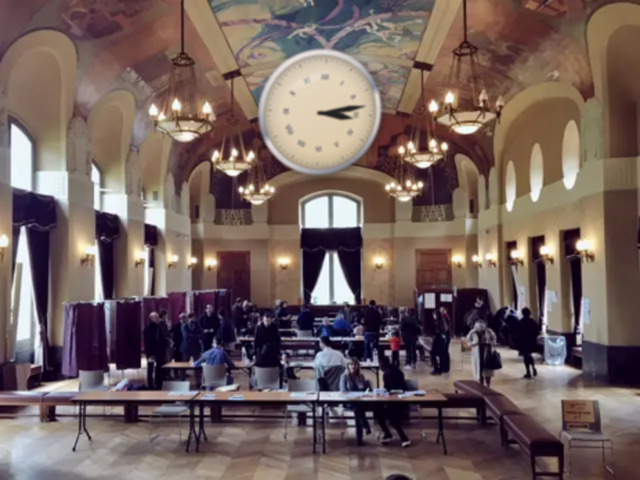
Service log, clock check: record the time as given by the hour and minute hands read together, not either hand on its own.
3:13
